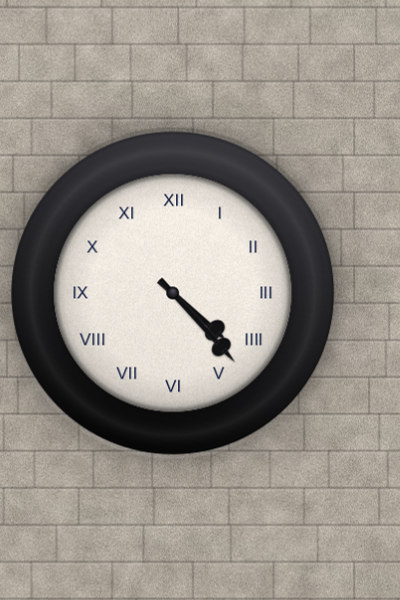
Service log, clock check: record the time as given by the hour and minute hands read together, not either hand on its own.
4:23
